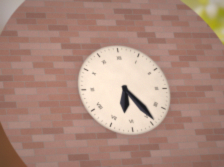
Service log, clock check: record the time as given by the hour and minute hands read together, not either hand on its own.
6:24
